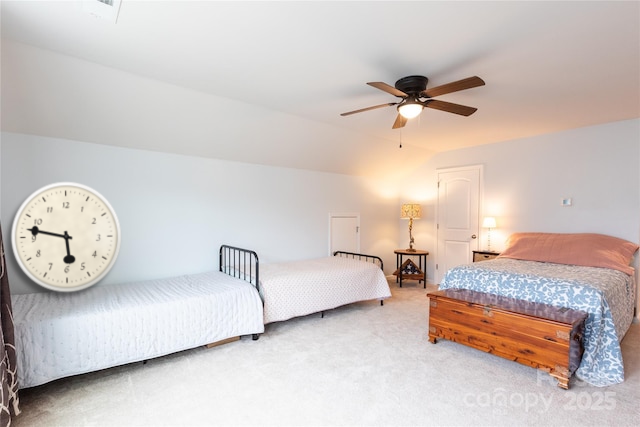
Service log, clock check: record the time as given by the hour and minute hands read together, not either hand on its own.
5:47
